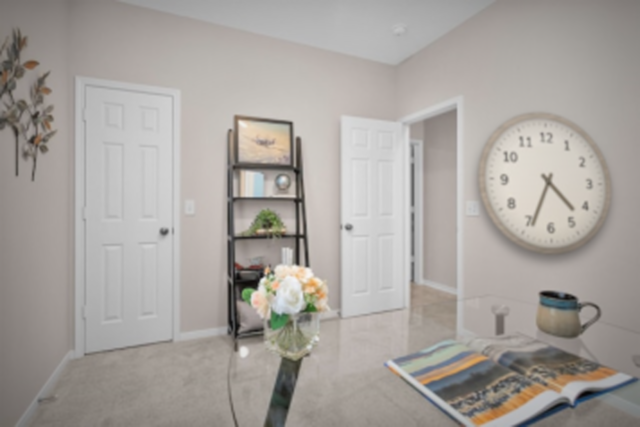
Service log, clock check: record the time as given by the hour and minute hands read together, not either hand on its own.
4:34
